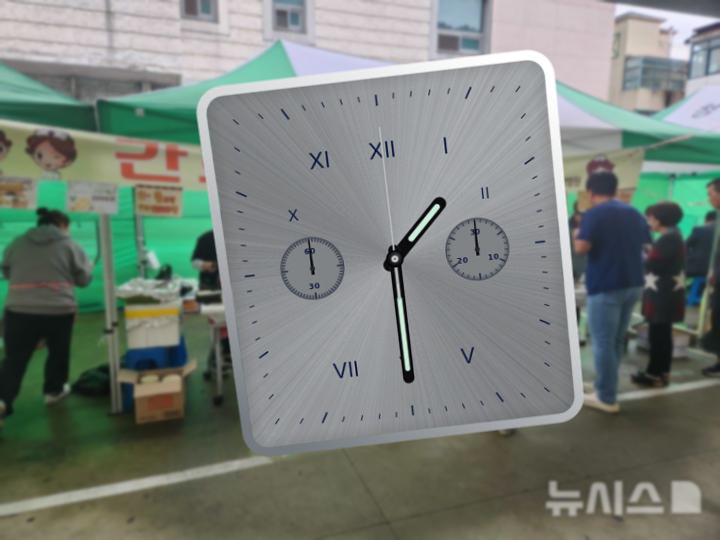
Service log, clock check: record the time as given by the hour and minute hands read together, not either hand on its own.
1:30
